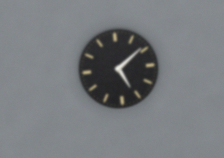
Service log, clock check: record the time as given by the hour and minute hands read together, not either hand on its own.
5:09
